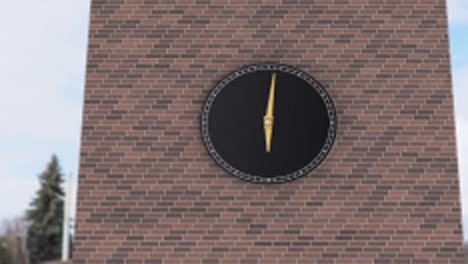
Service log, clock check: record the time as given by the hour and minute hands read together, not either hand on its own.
6:01
